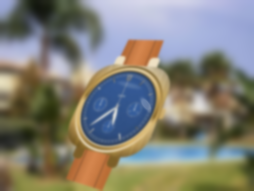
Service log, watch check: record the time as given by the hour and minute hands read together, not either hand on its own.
5:37
